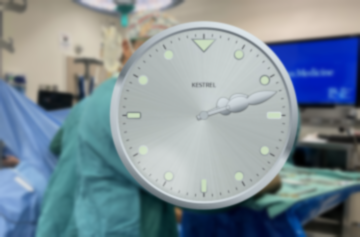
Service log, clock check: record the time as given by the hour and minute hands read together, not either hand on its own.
2:12
